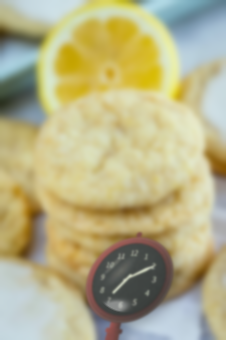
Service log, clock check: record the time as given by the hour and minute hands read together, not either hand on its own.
7:10
